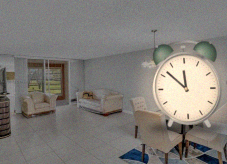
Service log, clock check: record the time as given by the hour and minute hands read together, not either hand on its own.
11:52
